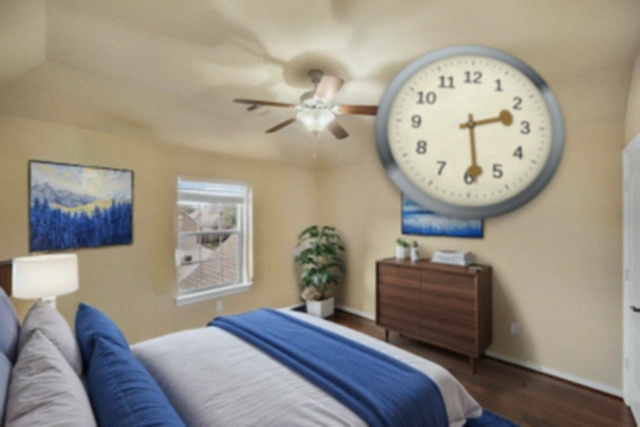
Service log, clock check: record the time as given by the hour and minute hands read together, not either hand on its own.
2:29
